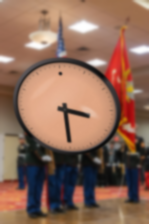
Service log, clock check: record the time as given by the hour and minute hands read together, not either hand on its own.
3:30
